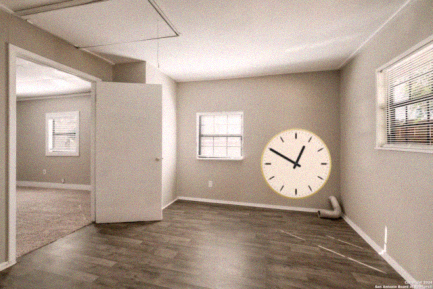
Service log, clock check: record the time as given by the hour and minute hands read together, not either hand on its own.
12:50
